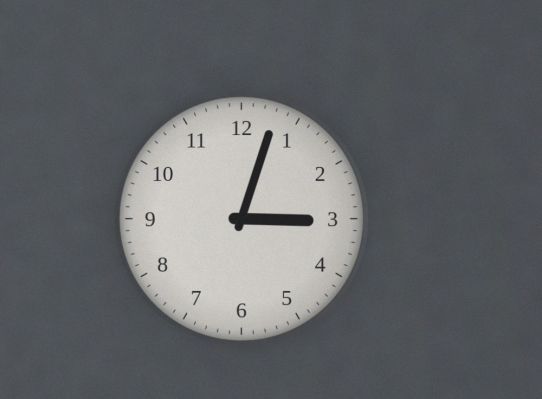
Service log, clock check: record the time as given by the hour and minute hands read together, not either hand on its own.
3:03
